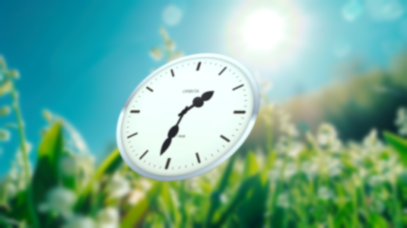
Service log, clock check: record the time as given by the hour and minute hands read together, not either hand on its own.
1:32
